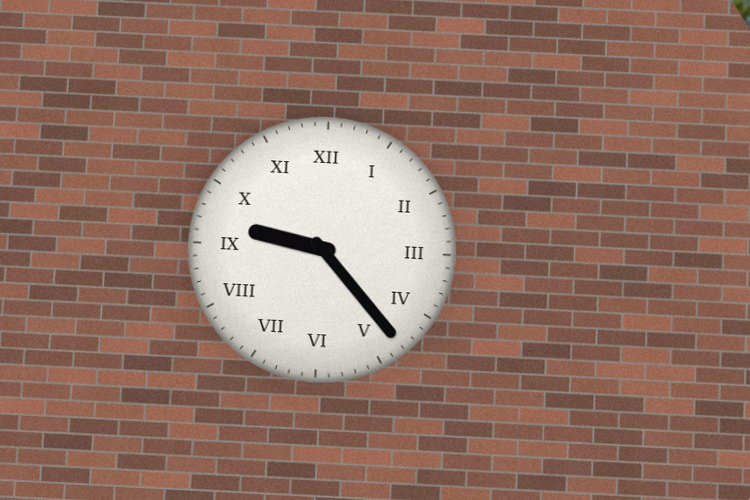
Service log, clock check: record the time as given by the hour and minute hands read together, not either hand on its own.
9:23
